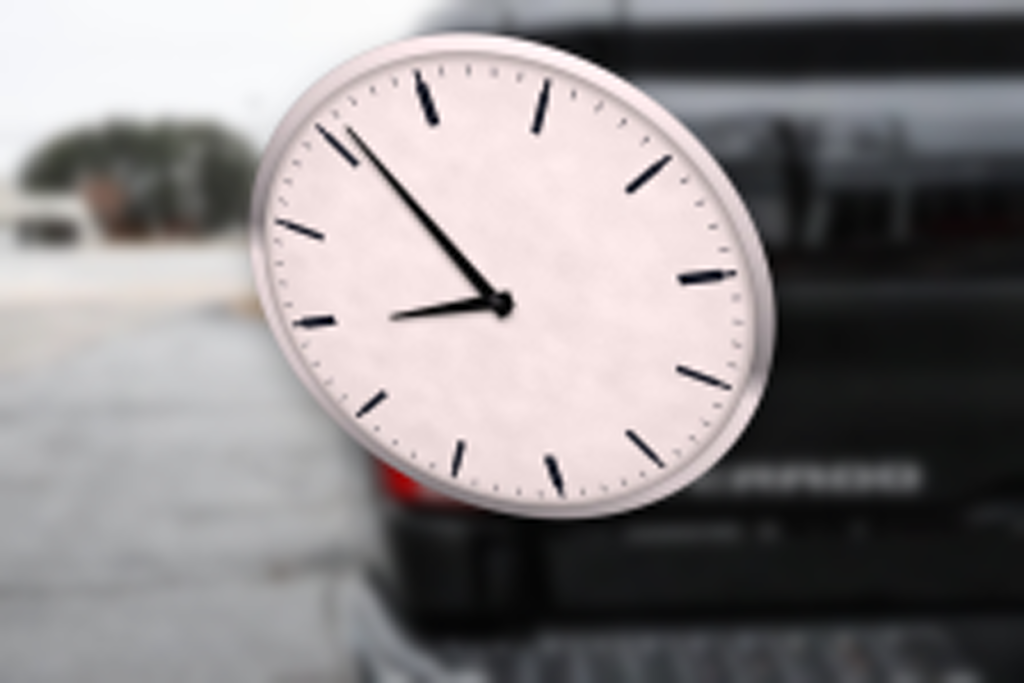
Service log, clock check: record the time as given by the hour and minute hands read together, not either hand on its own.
8:56
